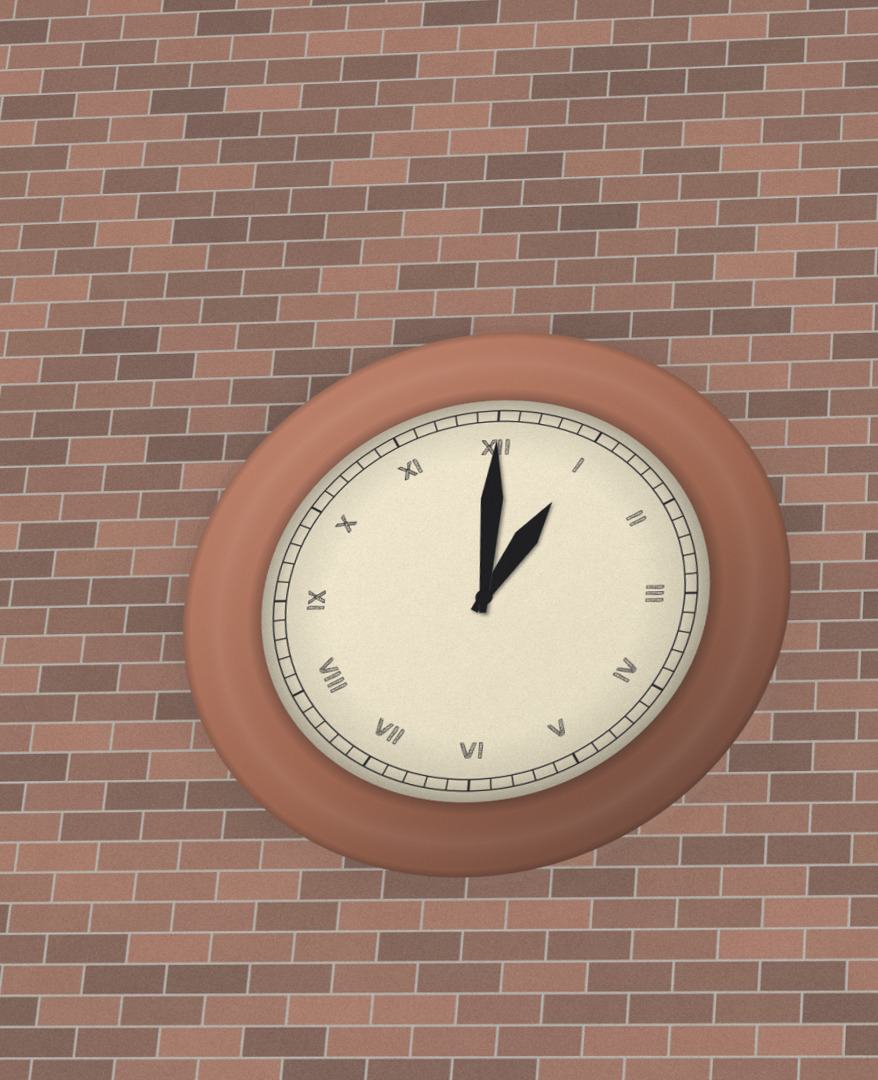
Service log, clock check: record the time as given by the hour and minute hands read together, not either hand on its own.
1:00
